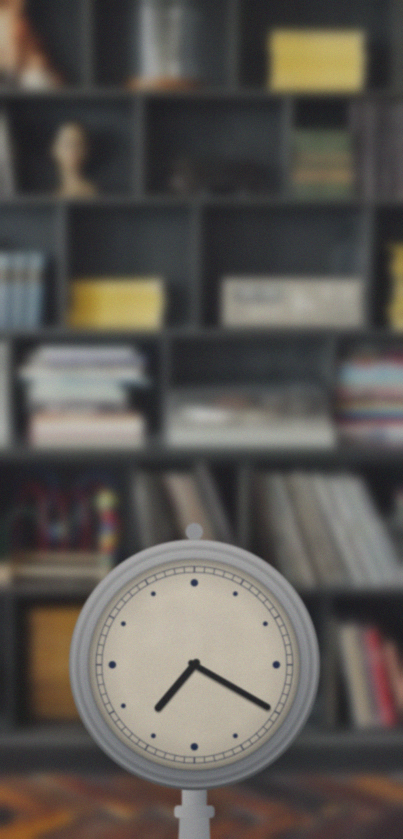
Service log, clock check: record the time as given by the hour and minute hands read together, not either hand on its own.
7:20
